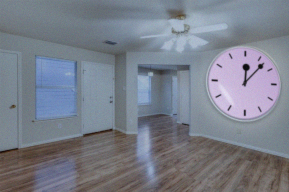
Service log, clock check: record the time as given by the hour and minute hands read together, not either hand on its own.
12:07
